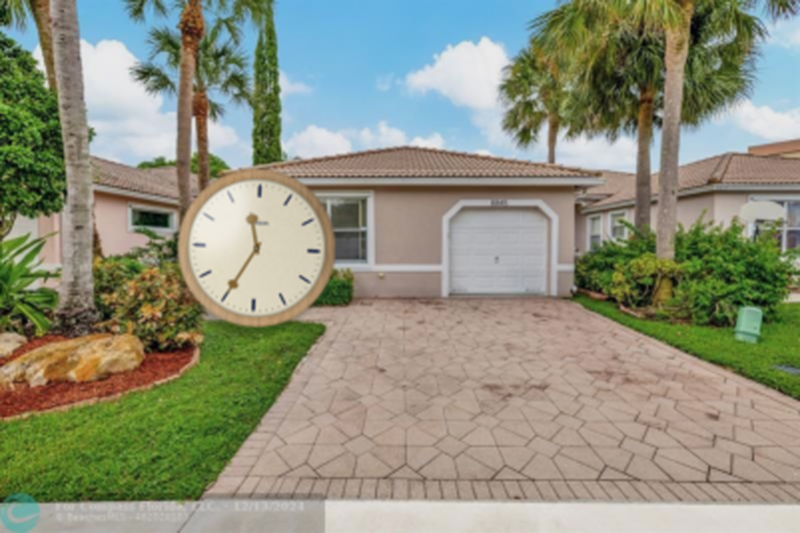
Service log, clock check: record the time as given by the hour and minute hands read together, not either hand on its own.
11:35
